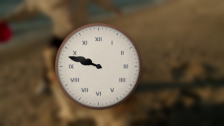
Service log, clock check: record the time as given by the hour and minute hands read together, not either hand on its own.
9:48
